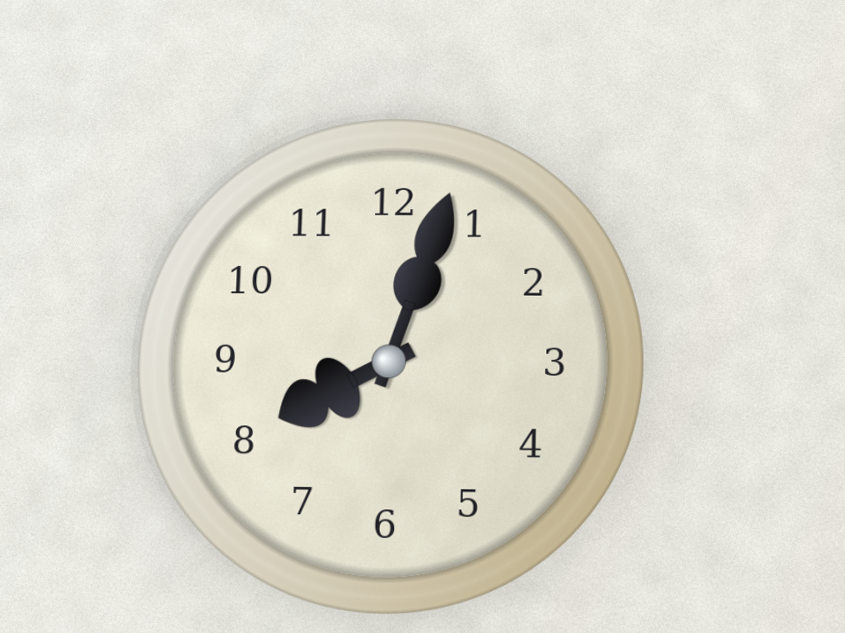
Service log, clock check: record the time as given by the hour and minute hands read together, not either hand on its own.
8:03
